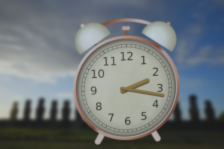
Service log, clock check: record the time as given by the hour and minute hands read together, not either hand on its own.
2:17
